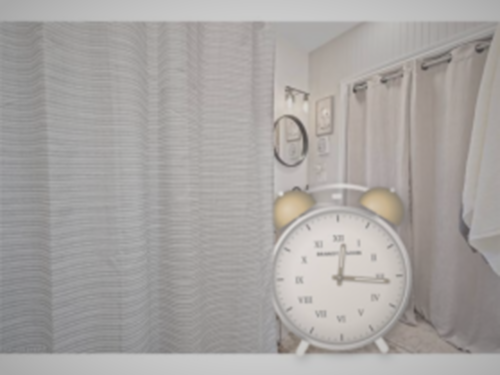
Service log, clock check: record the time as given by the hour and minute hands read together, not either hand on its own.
12:16
